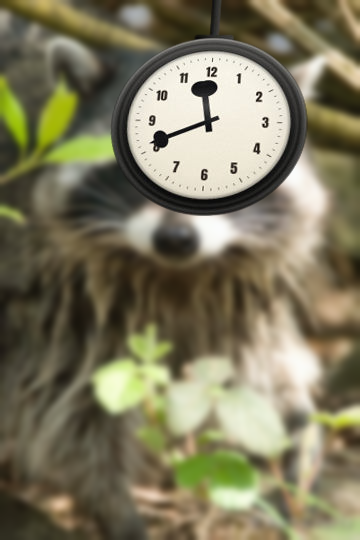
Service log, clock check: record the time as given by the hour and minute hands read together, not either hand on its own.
11:41
